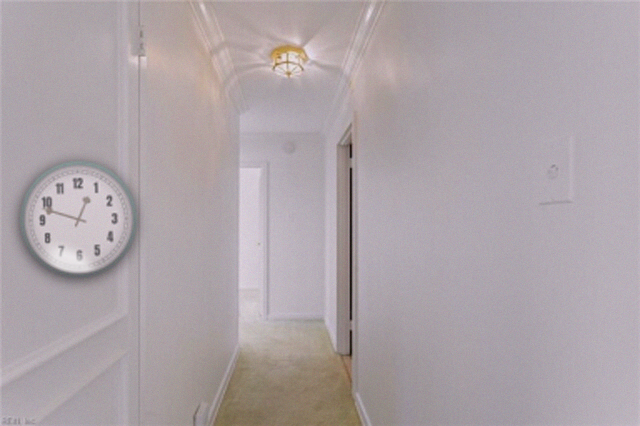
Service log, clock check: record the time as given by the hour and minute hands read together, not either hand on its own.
12:48
